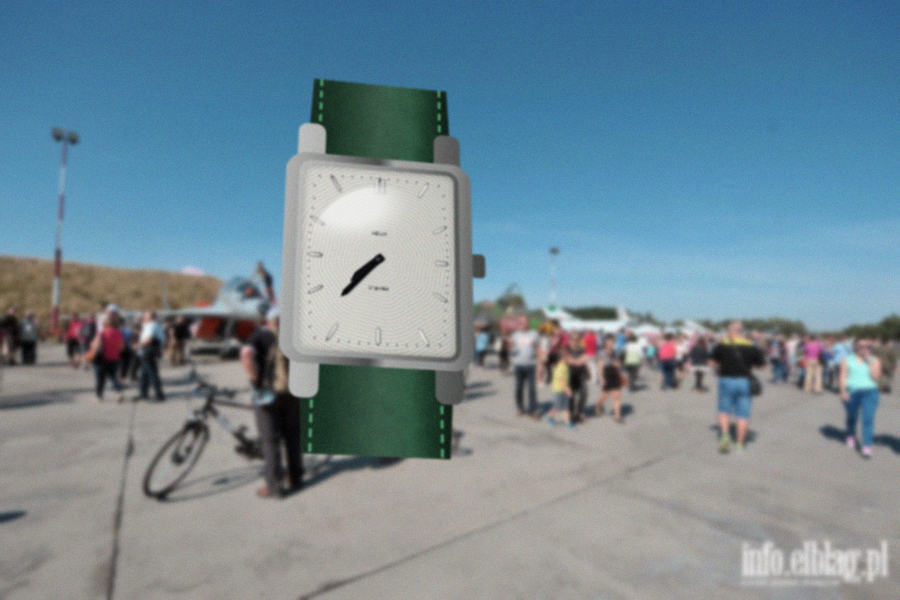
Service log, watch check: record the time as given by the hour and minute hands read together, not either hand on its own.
7:37
